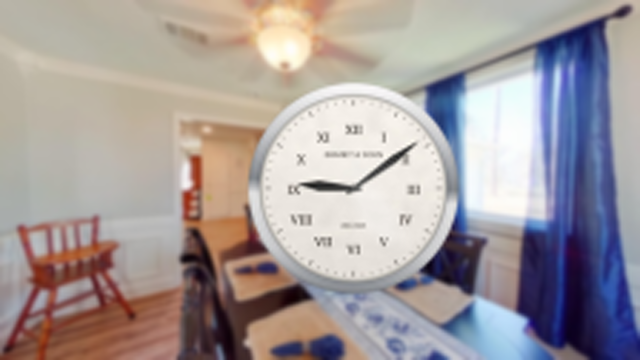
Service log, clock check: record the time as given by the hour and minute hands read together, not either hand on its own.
9:09
